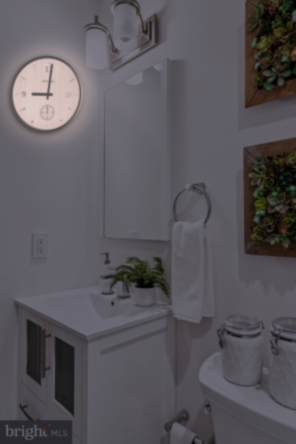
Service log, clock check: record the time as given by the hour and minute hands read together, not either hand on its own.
9:01
